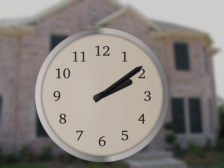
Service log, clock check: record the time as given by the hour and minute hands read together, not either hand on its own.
2:09
